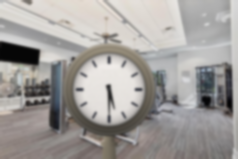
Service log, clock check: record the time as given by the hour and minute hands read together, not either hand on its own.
5:30
